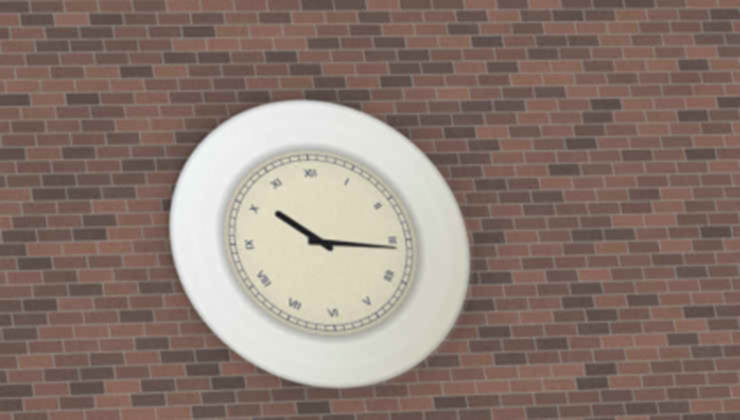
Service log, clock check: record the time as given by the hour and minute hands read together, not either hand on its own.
10:16
